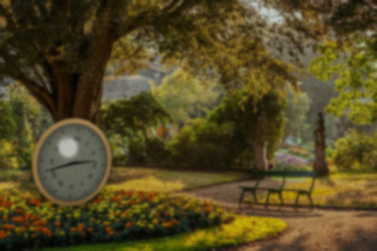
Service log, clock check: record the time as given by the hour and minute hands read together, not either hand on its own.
2:42
